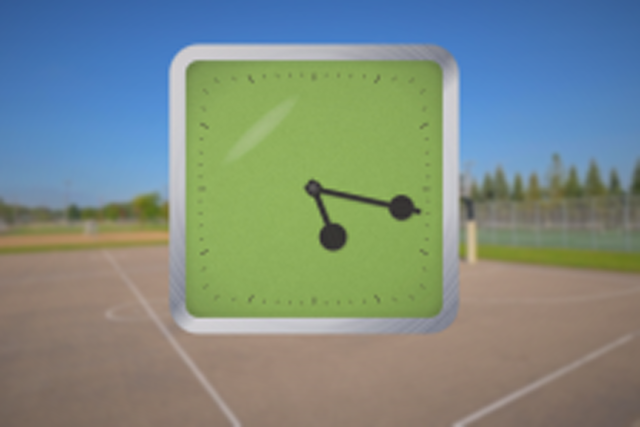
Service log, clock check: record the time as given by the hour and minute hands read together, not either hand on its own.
5:17
